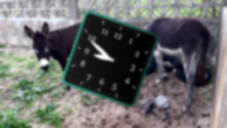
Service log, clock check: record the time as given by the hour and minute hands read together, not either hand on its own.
8:49
